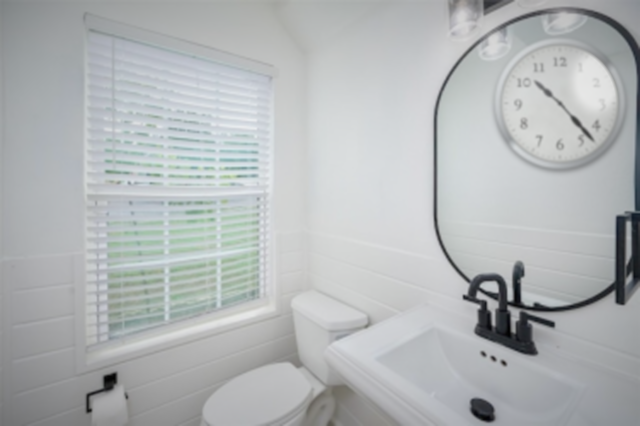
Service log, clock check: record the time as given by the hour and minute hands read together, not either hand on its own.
10:23
